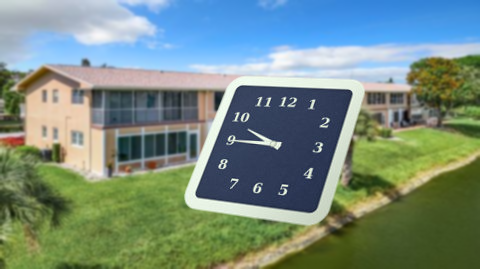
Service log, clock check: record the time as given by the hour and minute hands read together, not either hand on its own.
9:45
